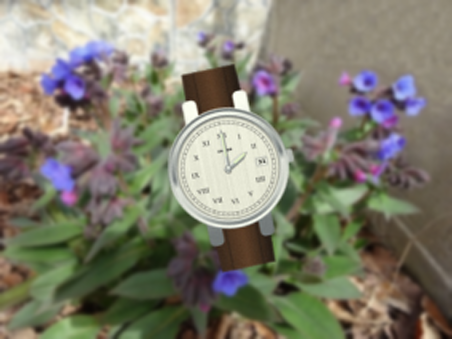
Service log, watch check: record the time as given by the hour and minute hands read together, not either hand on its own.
2:00
